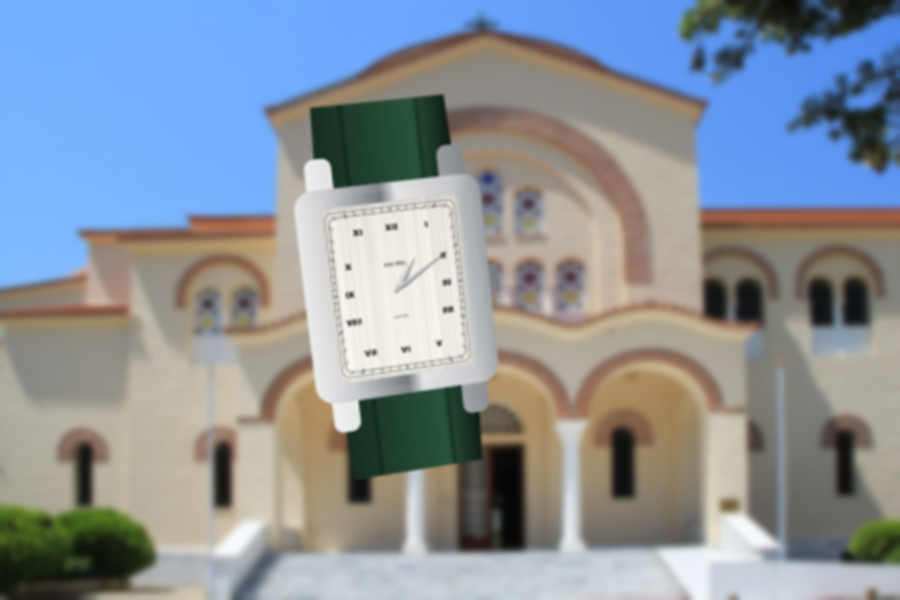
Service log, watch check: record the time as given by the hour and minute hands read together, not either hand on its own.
1:10
